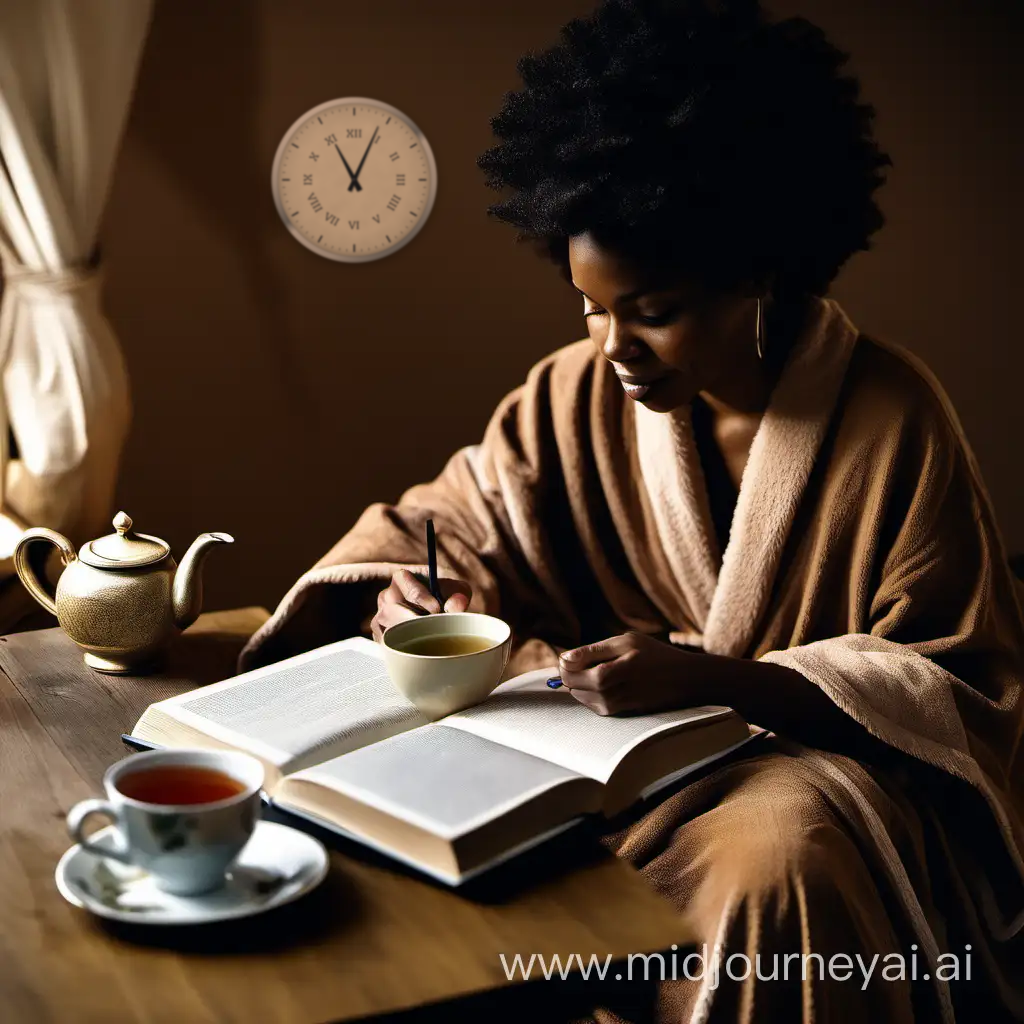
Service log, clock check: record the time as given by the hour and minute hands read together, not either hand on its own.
11:04
